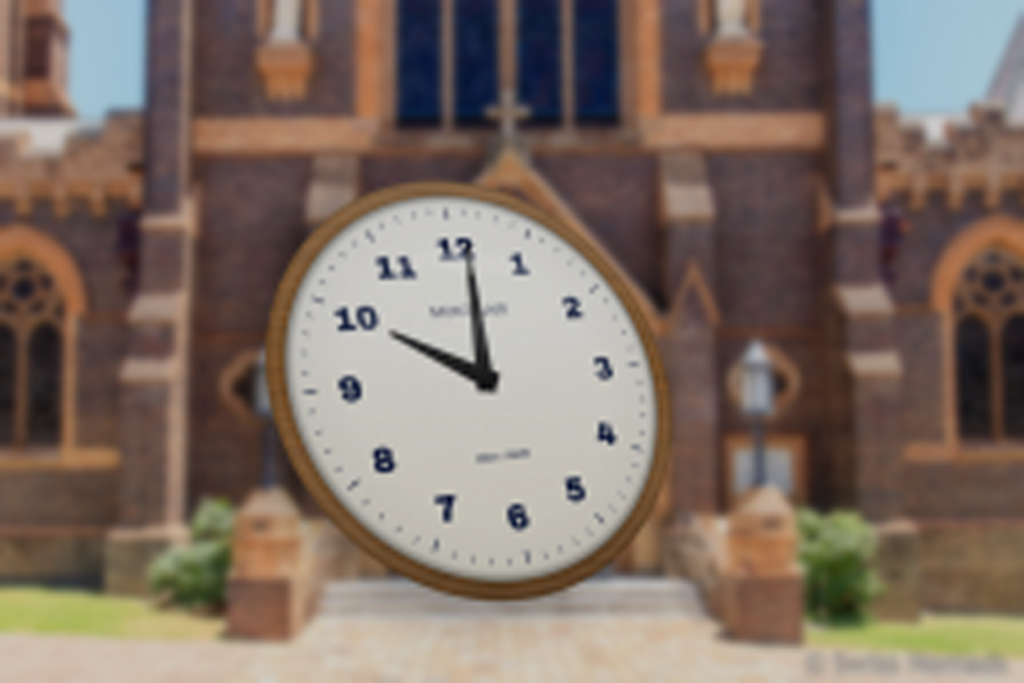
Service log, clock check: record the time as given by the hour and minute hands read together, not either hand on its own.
10:01
